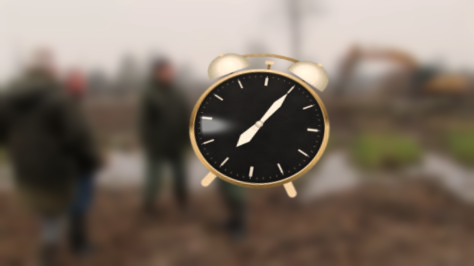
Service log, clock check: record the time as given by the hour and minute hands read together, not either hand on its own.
7:05
